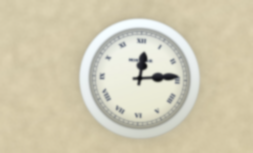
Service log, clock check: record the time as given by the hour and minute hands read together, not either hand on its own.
12:14
